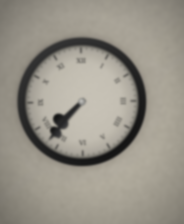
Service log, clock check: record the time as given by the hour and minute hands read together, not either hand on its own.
7:37
